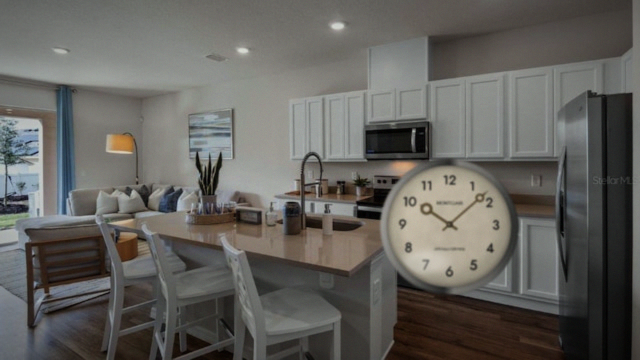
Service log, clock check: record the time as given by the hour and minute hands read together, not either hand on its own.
10:08
